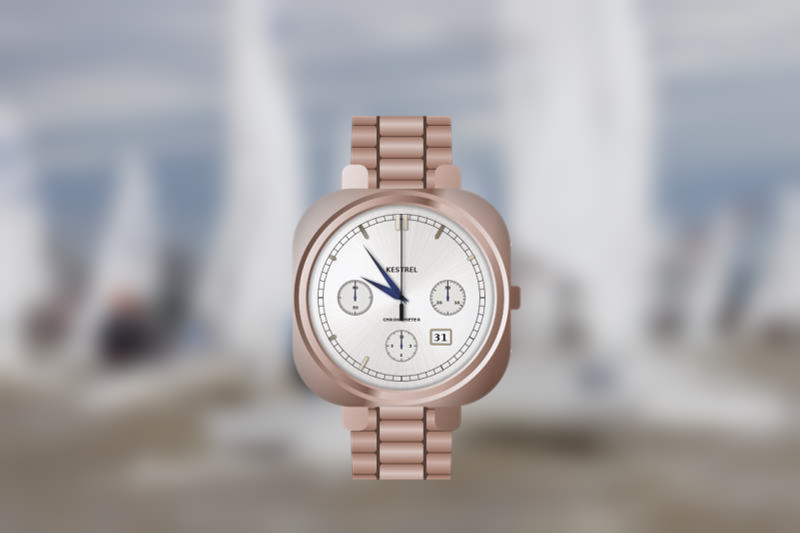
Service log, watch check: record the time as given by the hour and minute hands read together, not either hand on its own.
9:54
